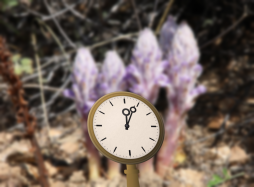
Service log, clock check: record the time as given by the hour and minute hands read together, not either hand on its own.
12:04
